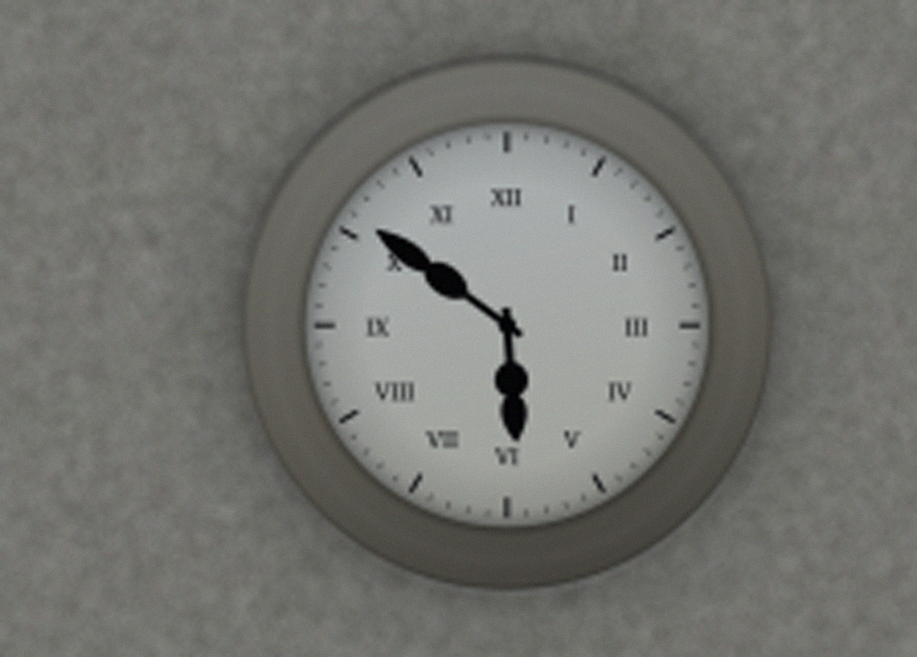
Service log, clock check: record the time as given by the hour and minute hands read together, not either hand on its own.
5:51
